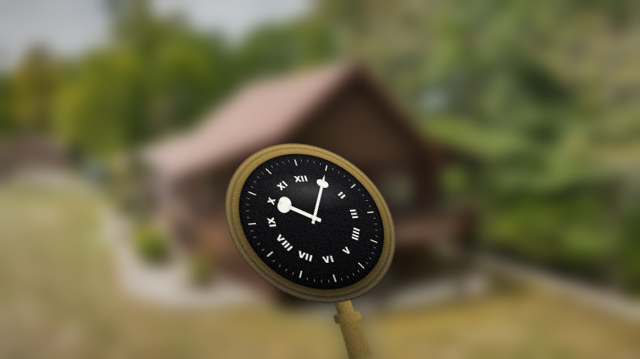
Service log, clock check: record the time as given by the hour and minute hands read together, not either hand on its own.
10:05
